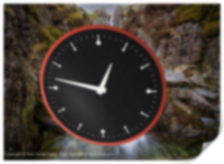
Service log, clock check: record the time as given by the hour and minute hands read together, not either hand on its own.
12:47
